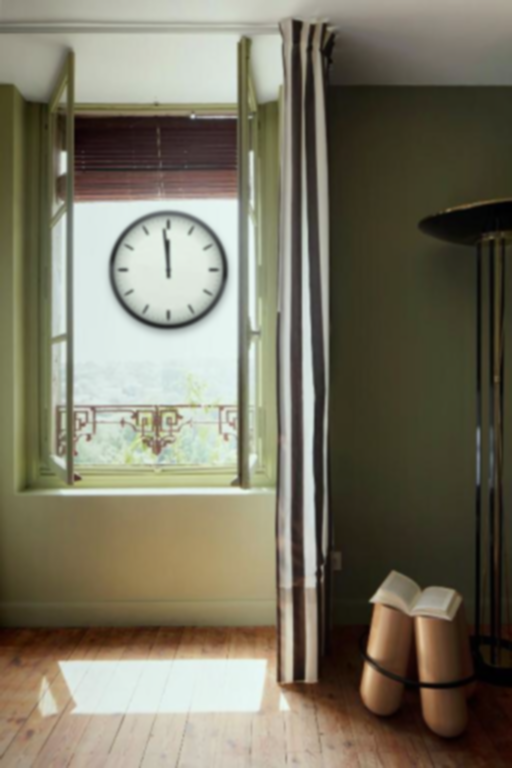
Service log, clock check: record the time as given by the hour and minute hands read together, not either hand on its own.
11:59
